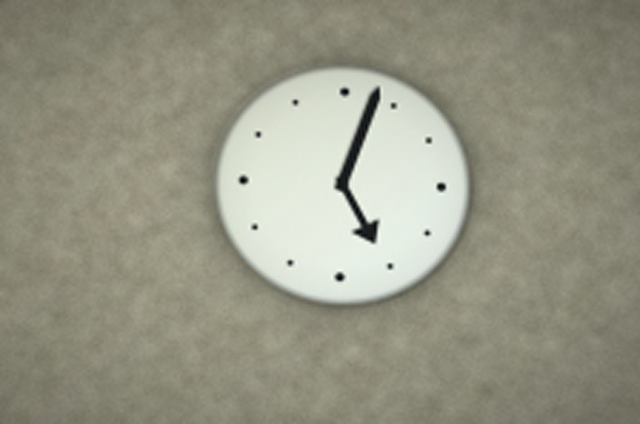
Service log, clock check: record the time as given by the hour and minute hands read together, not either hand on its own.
5:03
